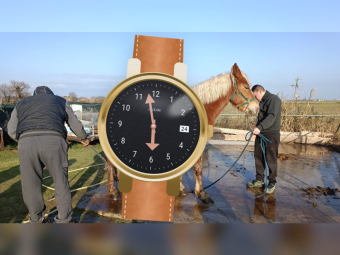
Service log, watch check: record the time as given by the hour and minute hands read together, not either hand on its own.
5:58
